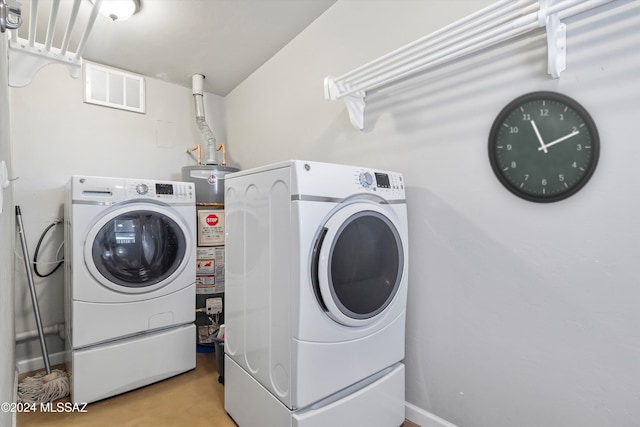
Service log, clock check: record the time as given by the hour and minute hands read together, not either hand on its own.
11:11
